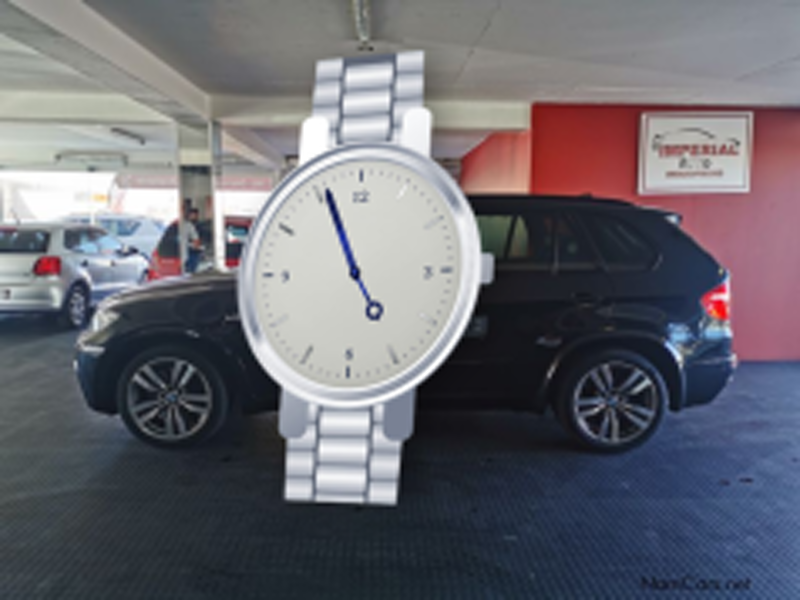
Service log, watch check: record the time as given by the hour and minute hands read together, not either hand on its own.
4:56
